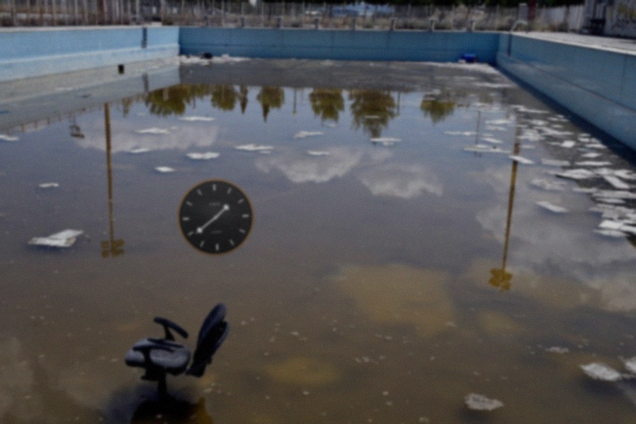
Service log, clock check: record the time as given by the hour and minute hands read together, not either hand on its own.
1:39
